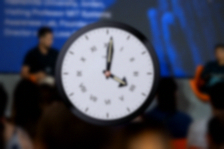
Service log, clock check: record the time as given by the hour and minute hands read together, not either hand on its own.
4:01
